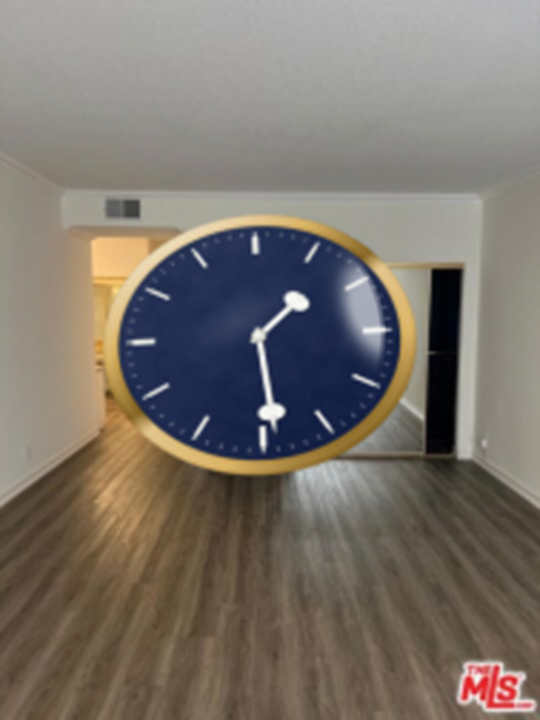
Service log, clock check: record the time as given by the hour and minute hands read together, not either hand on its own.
1:29
